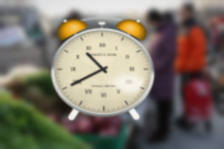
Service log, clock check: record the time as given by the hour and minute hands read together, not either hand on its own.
10:40
